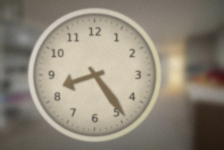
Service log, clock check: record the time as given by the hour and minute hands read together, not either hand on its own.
8:24
